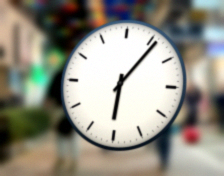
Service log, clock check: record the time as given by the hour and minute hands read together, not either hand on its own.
6:06
